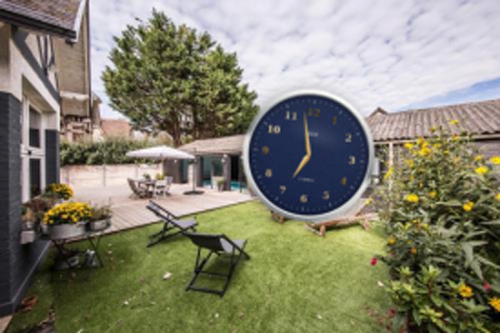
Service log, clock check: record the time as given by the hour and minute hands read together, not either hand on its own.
6:58
